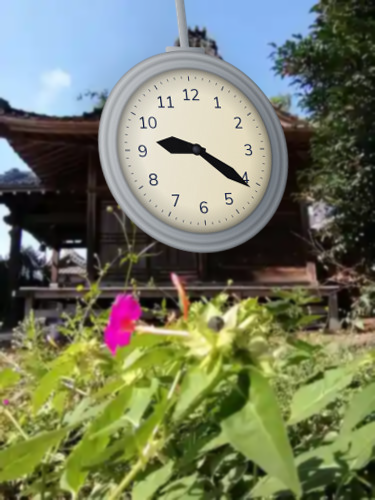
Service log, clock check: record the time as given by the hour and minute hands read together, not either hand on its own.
9:21
